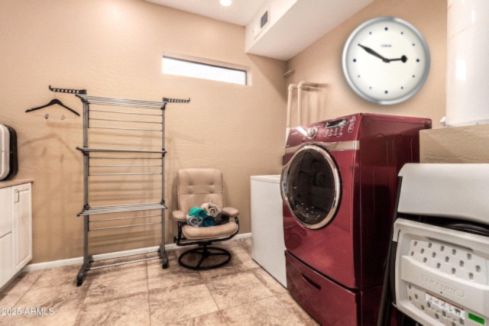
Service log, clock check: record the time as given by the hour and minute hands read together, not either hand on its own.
2:50
